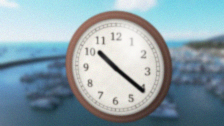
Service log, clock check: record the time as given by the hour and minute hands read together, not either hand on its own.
10:21
